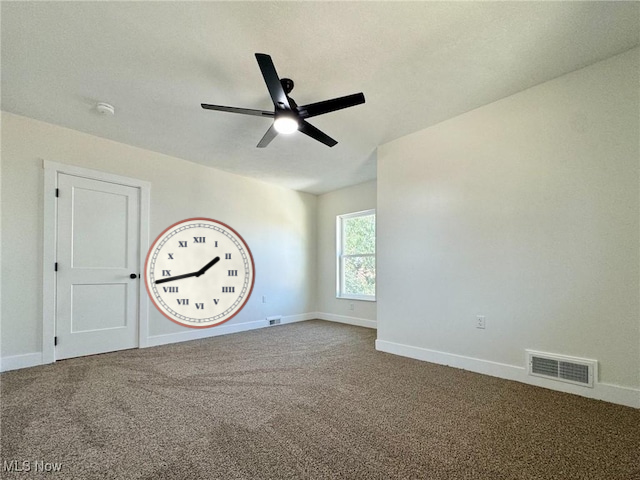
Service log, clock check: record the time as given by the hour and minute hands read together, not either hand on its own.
1:43
